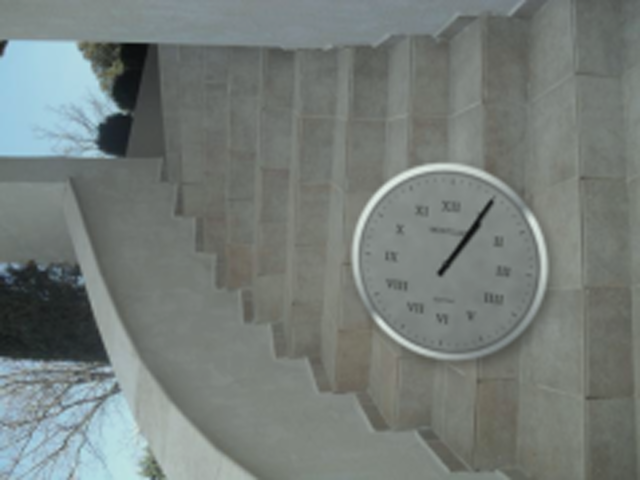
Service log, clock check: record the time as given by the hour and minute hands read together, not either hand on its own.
1:05
